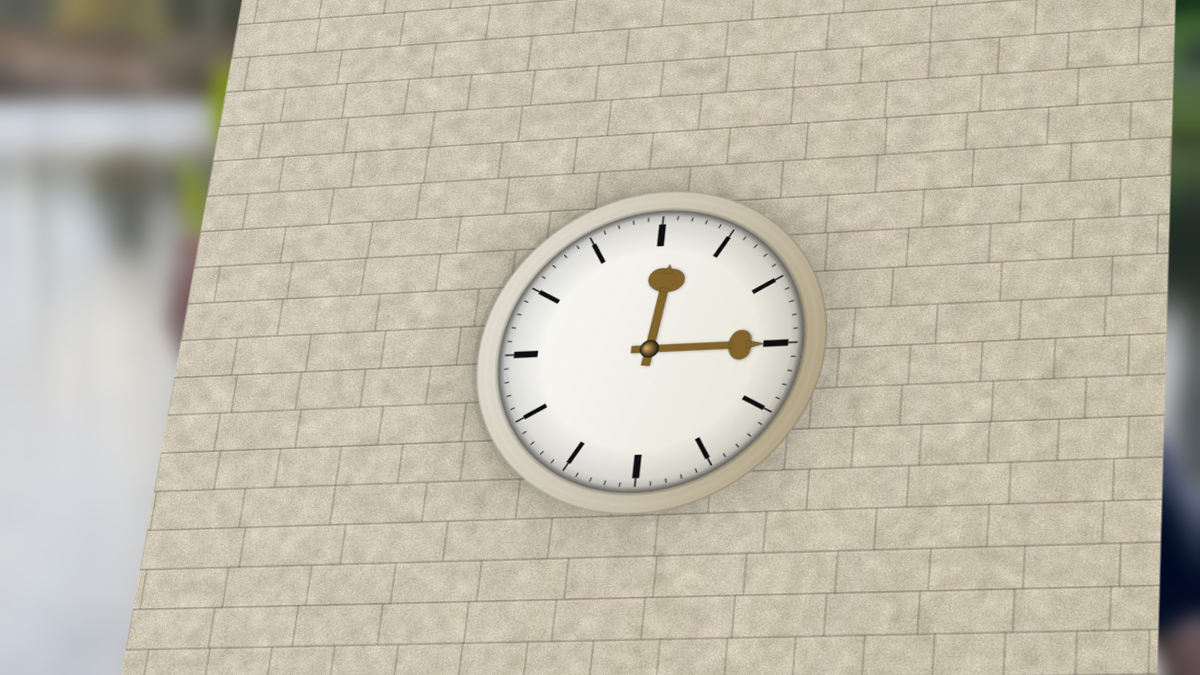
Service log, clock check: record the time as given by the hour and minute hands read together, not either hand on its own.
12:15
